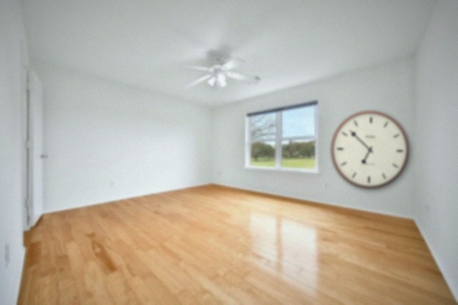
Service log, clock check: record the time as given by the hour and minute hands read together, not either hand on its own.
6:52
